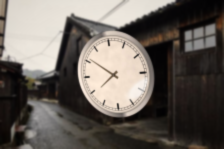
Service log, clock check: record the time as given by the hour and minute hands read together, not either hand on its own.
7:51
